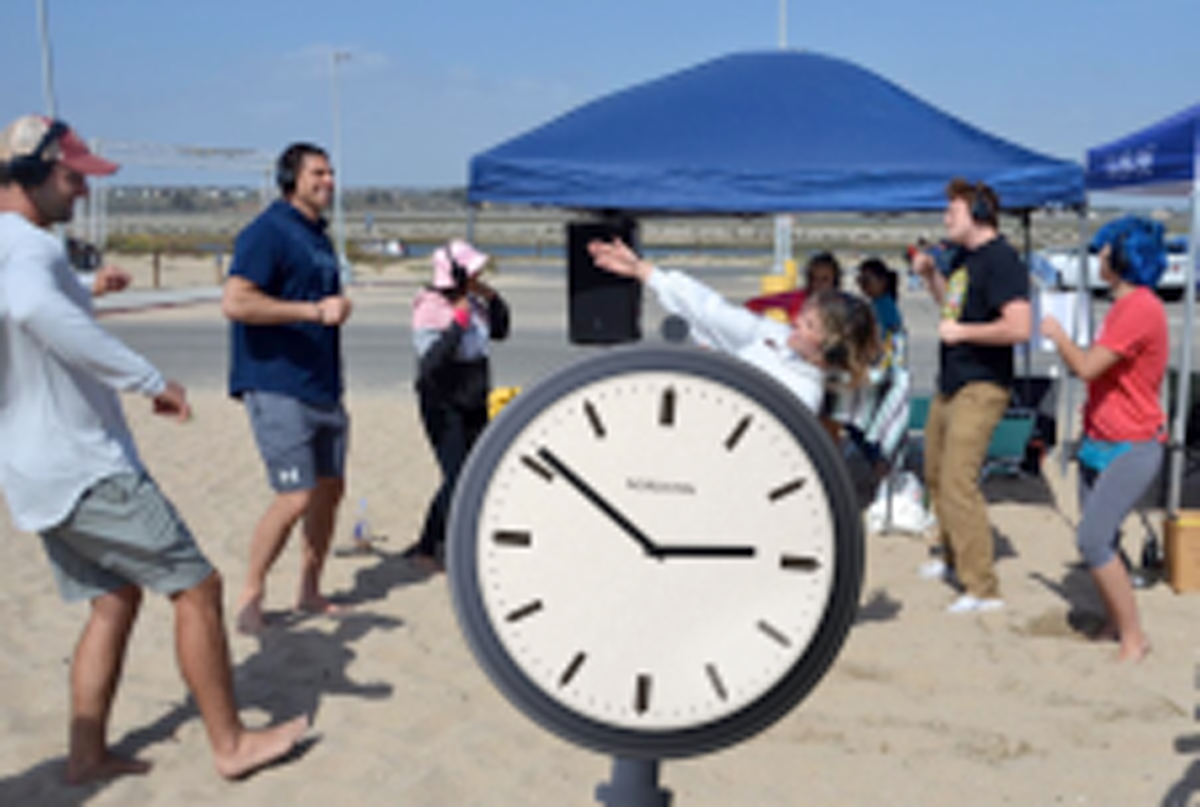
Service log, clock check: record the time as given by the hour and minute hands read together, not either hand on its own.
2:51
